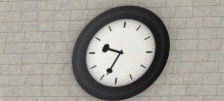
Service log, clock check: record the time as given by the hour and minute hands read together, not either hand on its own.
9:34
